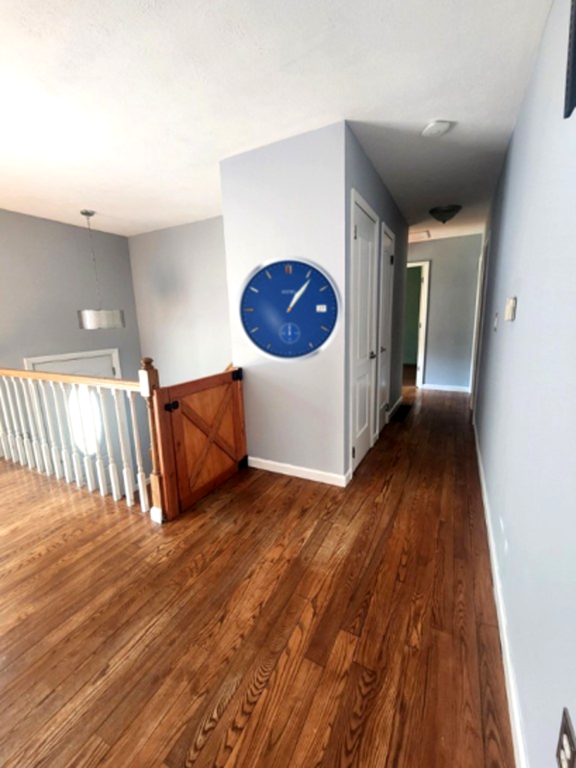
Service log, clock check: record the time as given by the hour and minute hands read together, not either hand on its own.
1:06
